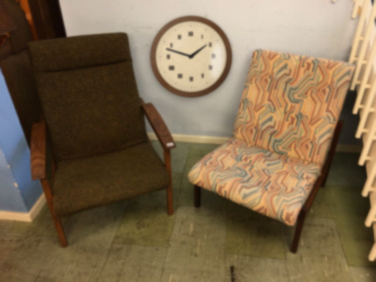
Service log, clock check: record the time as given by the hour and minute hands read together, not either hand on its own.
1:48
